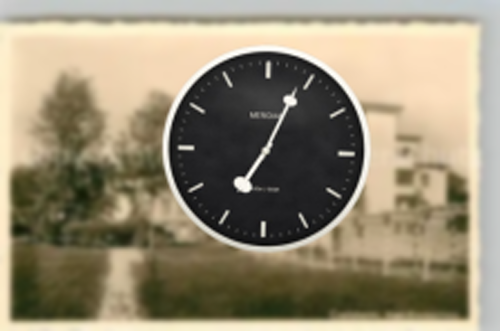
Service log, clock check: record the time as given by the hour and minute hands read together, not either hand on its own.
7:04
